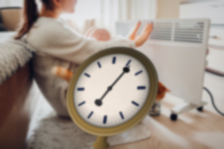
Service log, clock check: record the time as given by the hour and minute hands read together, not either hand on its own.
7:06
